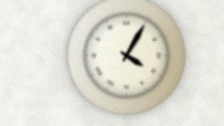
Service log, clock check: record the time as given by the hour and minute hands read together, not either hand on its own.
4:05
